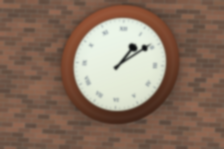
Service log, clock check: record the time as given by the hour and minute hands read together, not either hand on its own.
1:09
